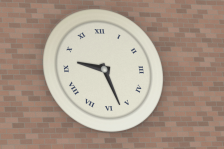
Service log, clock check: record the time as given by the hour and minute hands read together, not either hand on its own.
9:27
